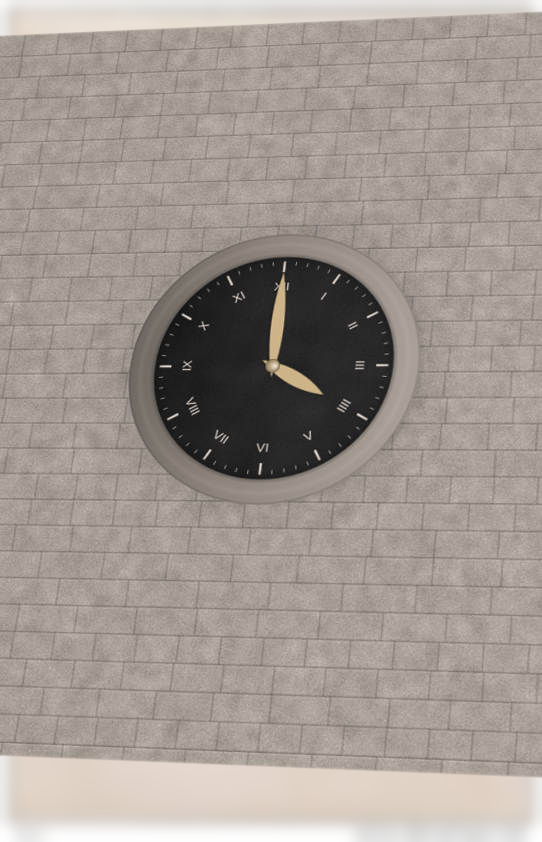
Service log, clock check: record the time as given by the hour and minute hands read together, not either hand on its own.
4:00
